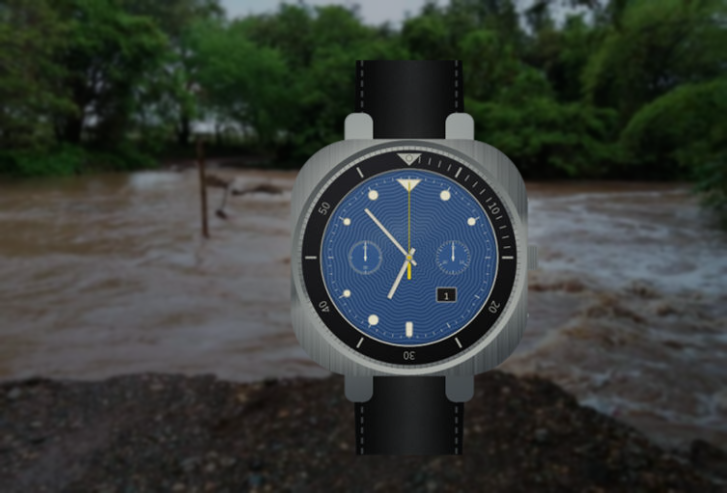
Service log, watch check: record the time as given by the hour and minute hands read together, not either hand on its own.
6:53
